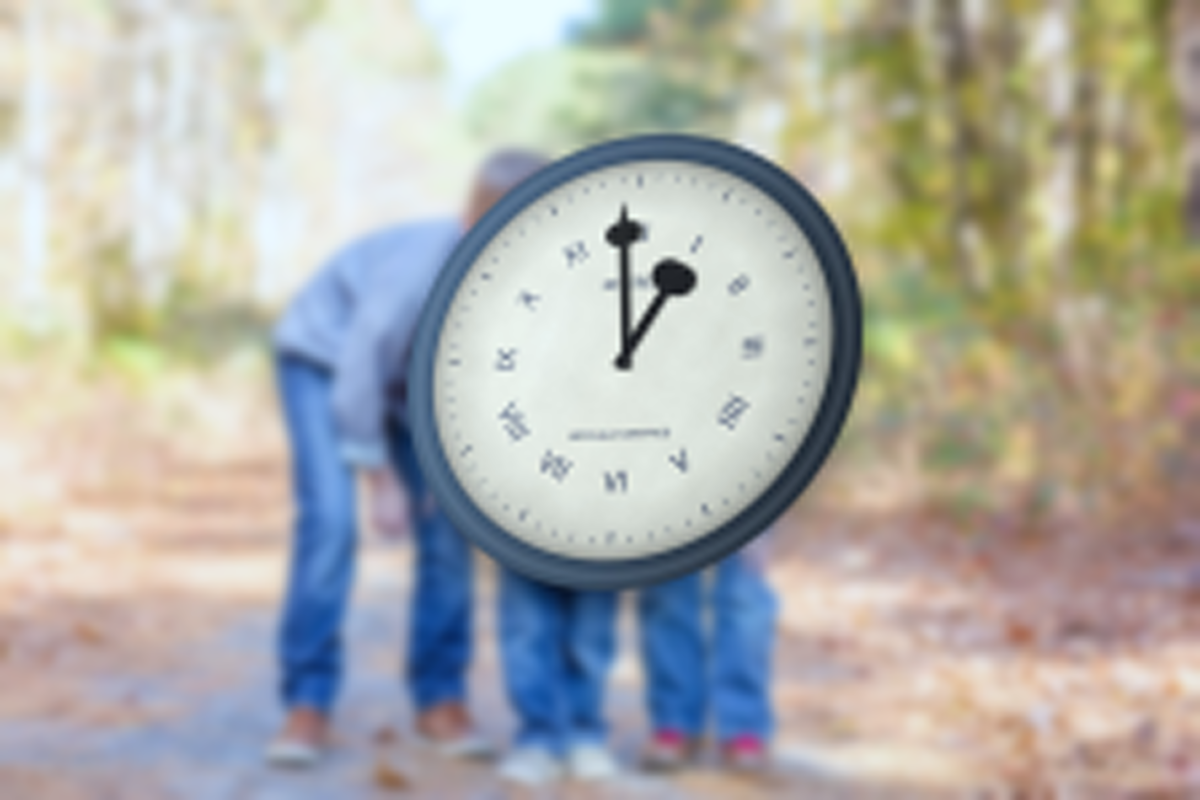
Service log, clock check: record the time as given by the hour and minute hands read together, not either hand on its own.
12:59
